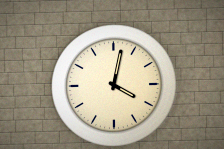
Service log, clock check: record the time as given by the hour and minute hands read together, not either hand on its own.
4:02
